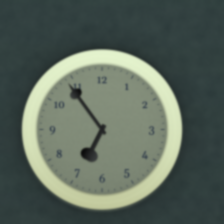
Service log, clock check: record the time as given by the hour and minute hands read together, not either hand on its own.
6:54
